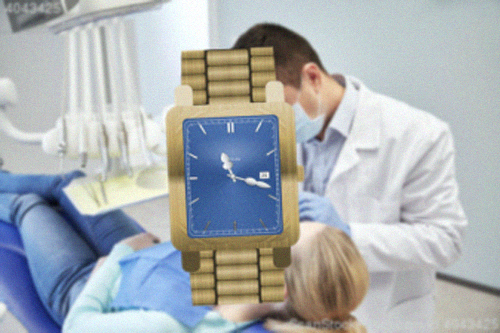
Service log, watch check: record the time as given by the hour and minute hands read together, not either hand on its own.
11:18
